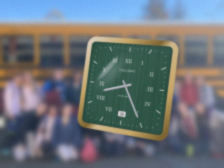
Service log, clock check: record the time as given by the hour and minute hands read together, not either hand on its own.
8:25
